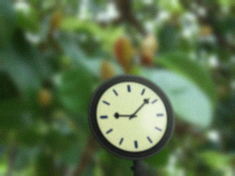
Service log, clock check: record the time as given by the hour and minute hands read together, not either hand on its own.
9:08
